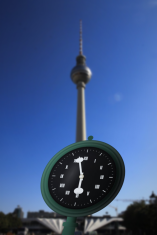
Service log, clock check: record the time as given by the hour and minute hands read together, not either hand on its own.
5:57
